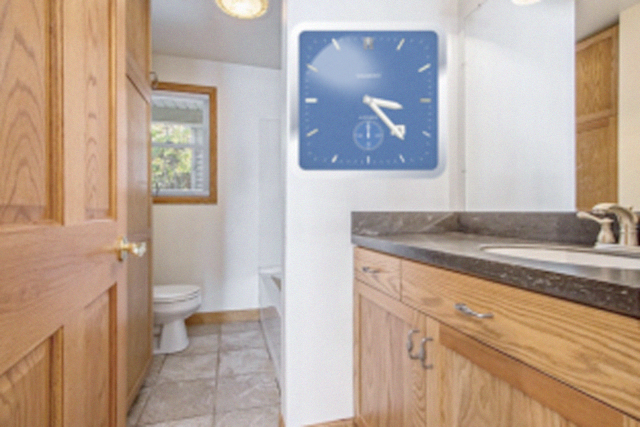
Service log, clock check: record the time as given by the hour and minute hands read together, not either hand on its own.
3:23
